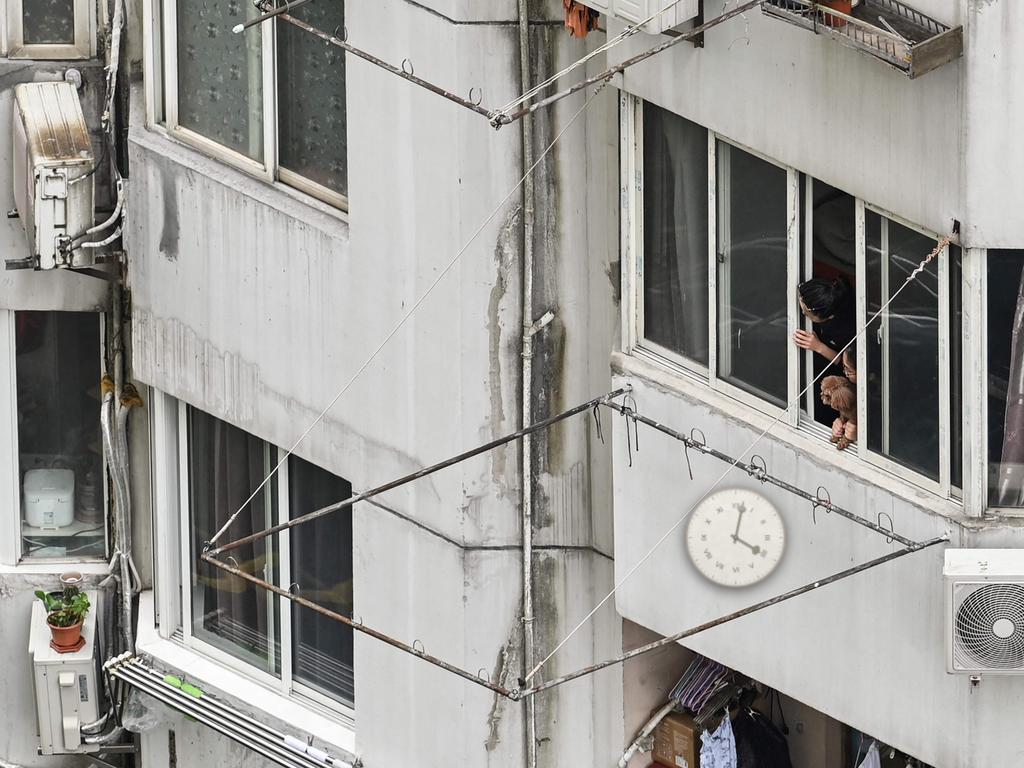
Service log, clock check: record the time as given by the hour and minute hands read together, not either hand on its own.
4:02
